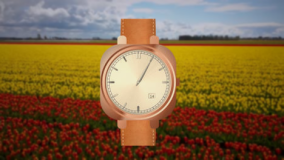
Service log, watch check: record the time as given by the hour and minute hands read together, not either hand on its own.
1:05
